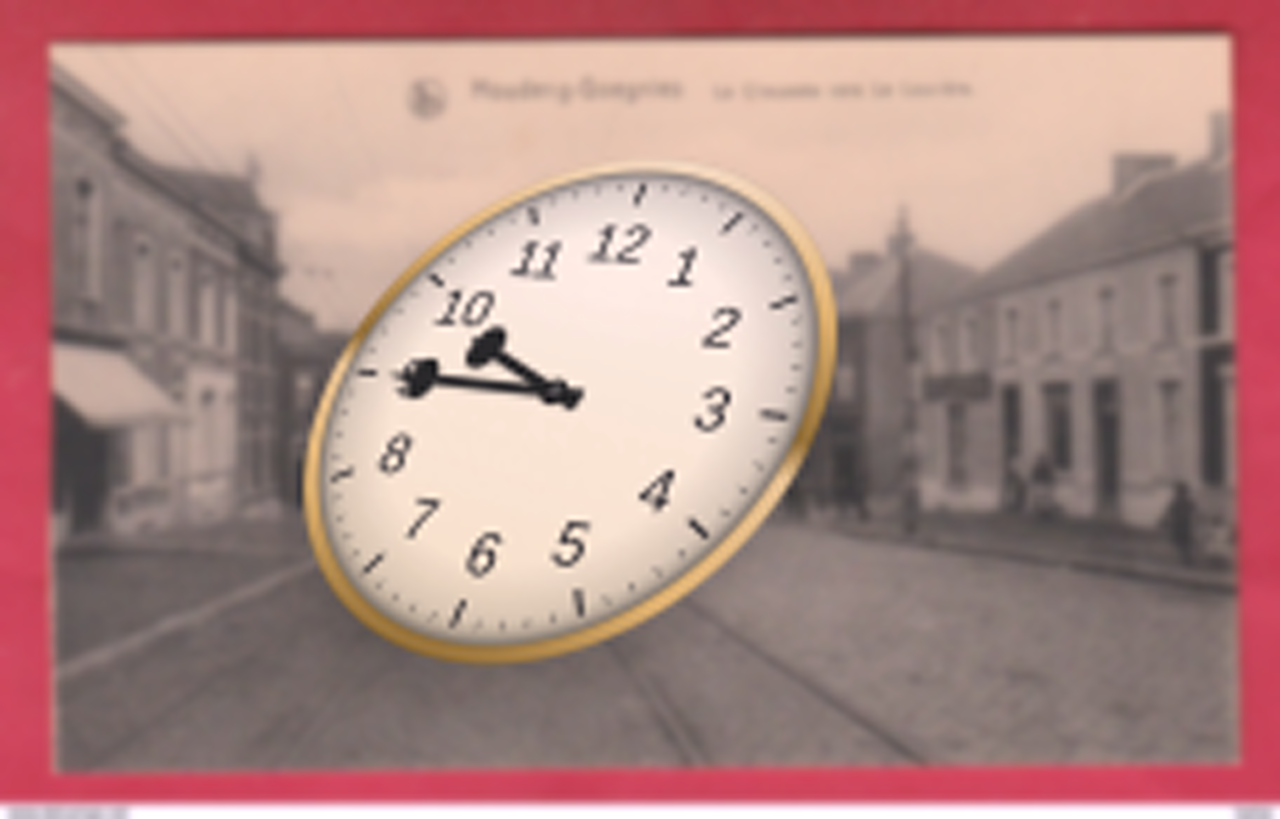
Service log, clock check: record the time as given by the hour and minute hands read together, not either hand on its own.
9:45
